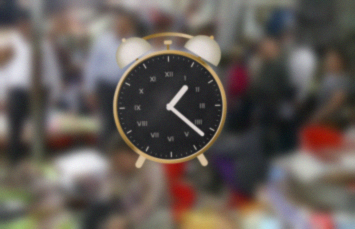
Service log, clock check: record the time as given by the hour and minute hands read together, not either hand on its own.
1:22
